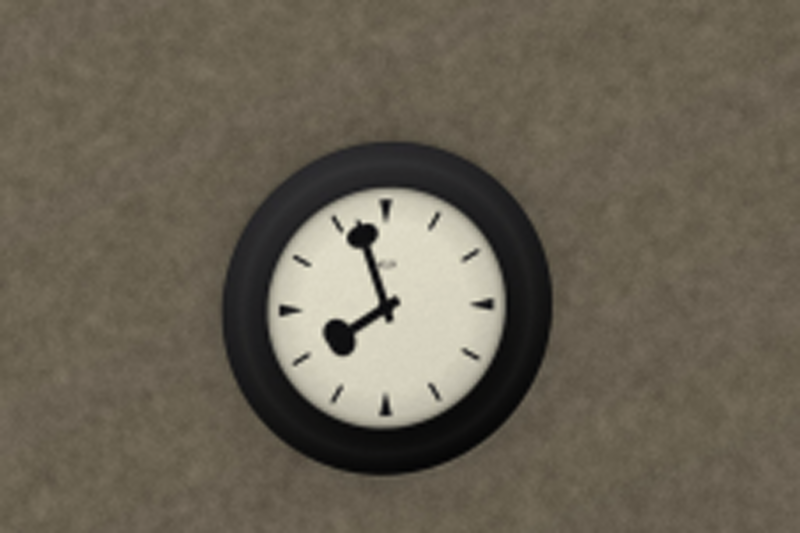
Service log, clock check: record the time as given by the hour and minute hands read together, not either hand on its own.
7:57
